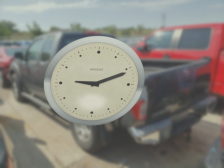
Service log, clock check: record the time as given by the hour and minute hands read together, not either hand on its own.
9:11
